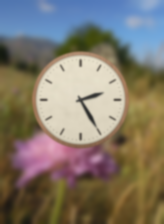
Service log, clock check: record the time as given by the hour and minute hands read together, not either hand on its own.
2:25
